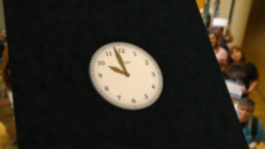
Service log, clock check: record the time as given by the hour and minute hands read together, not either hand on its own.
9:58
